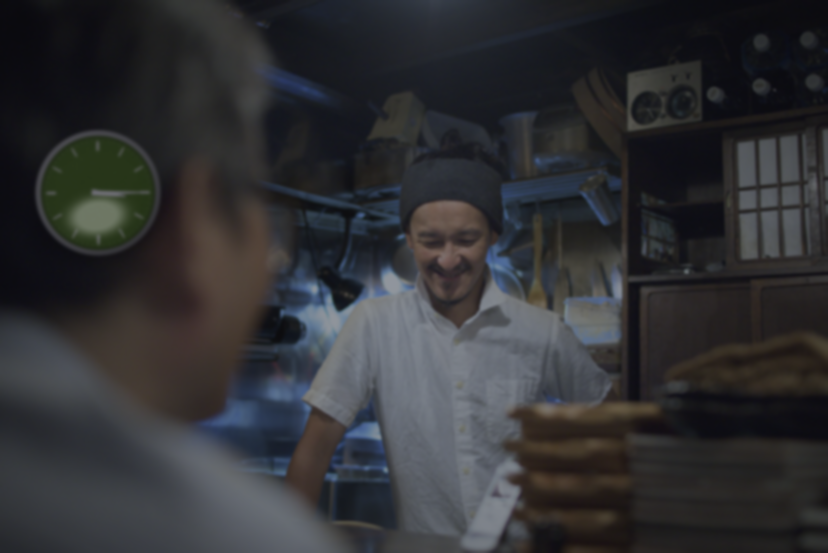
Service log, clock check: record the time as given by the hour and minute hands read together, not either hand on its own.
3:15
